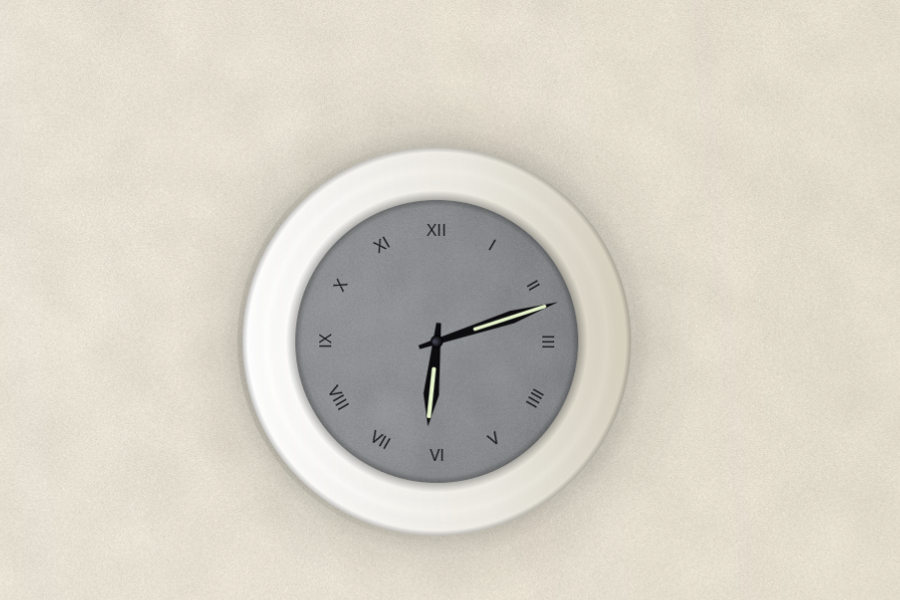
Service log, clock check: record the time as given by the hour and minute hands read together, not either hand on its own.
6:12
